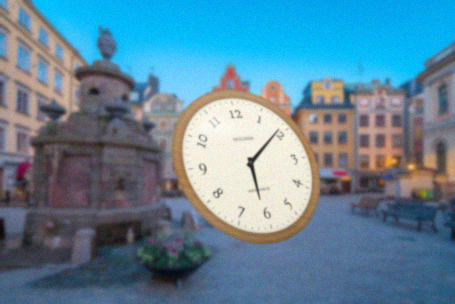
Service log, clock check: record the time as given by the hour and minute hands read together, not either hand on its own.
6:09
